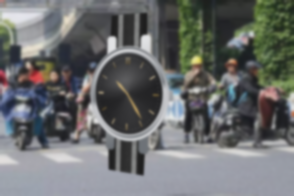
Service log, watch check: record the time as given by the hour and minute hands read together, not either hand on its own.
10:24
